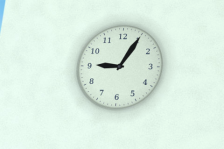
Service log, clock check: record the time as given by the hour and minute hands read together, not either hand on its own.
9:05
